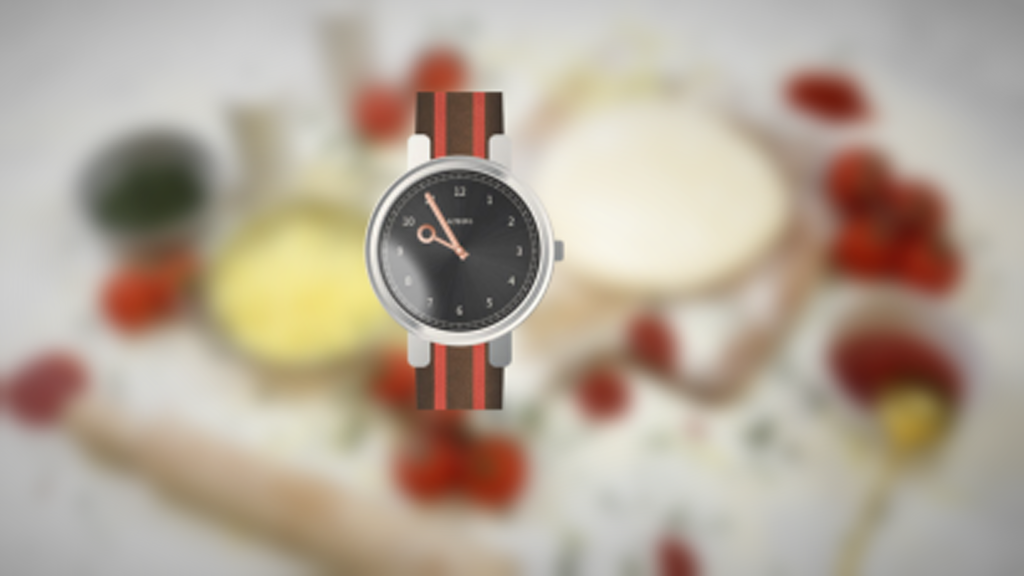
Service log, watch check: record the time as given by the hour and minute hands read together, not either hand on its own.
9:55
